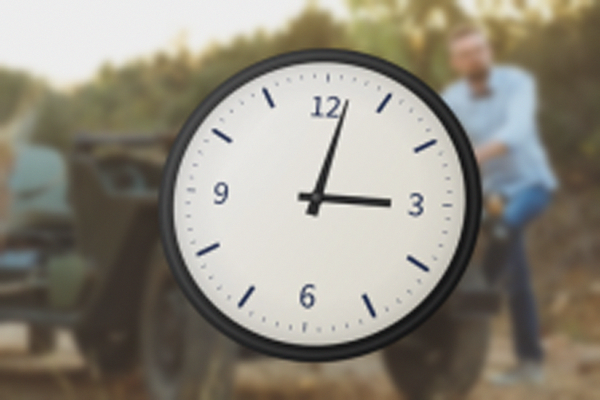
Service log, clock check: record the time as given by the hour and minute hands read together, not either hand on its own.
3:02
